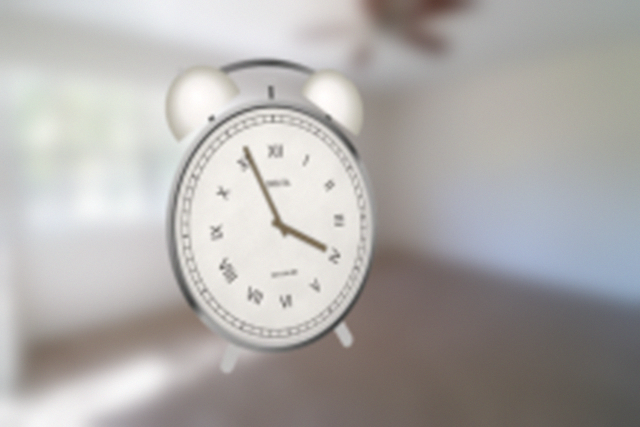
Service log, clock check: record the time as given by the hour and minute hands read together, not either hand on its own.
3:56
